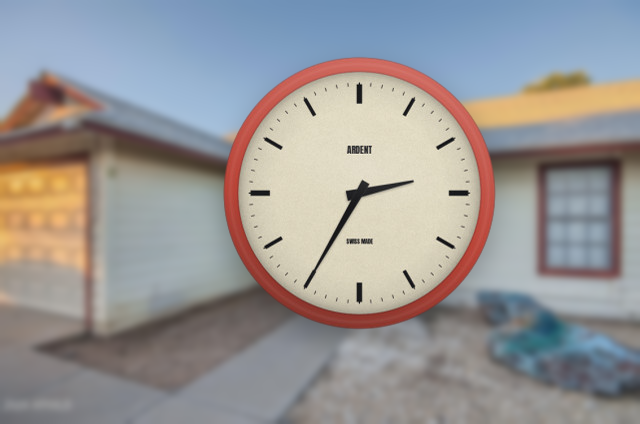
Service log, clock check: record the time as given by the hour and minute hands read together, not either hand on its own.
2:35
